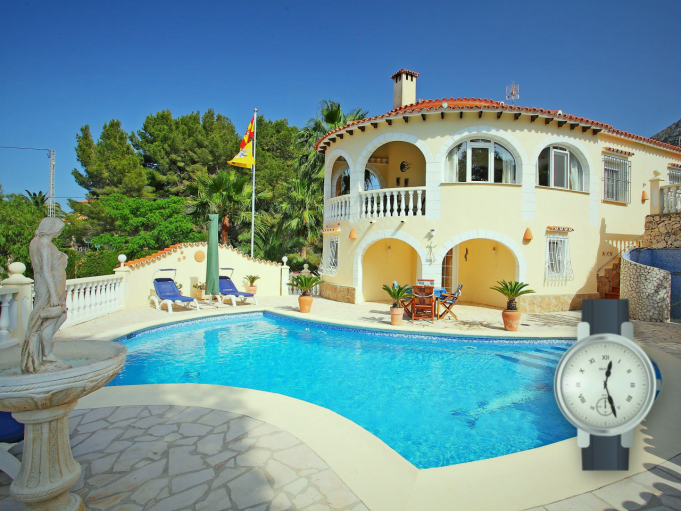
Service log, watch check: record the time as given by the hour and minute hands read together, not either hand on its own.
12:27
